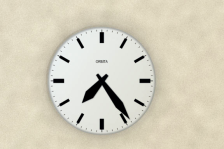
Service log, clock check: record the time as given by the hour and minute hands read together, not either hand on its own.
7:24
